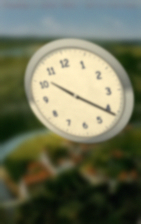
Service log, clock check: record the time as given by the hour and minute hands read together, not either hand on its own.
10:21
